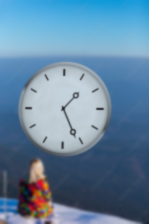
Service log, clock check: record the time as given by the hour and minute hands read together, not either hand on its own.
1:26
